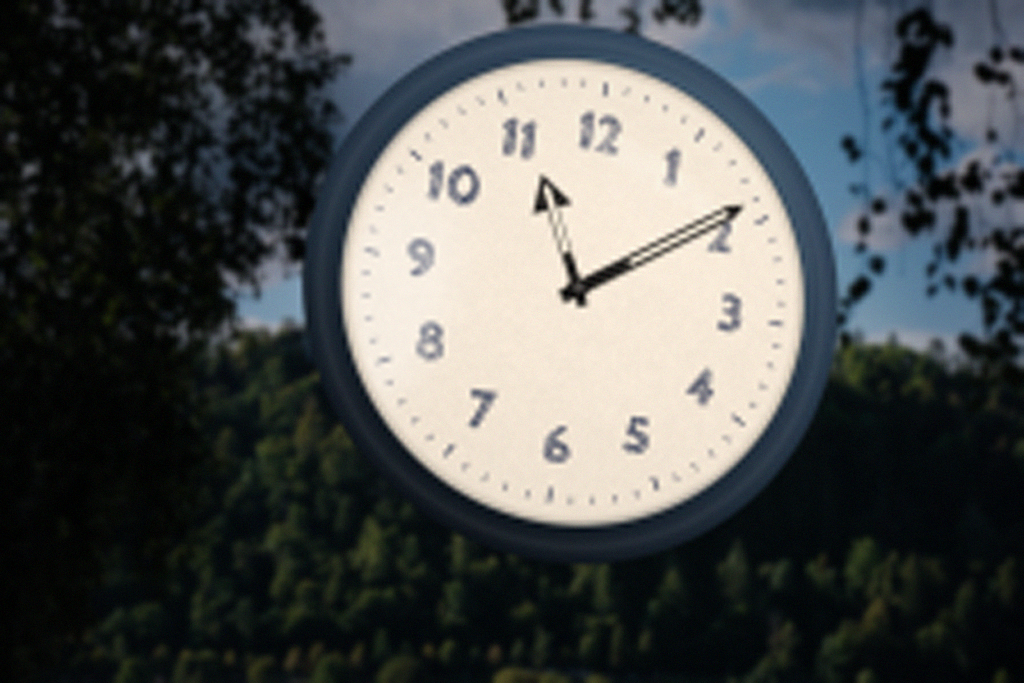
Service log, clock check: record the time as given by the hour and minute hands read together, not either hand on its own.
11:09
